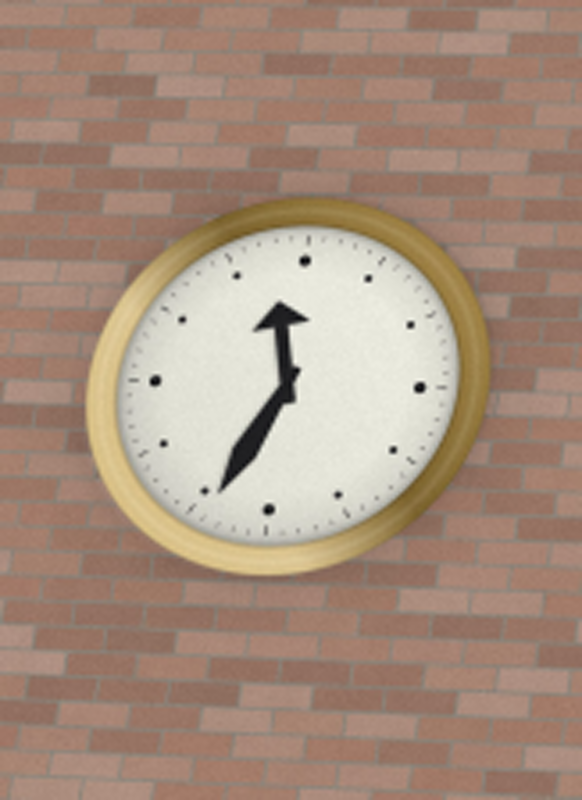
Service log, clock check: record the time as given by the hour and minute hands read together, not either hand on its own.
11:34
